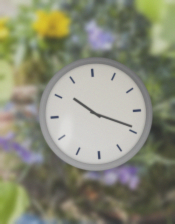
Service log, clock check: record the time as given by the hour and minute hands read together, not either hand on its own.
10:19
